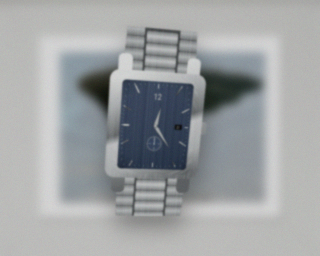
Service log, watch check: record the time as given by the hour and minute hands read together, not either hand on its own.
12:24
